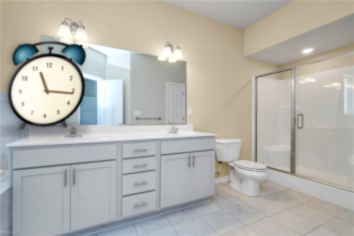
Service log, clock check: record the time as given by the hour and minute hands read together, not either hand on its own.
11:16
